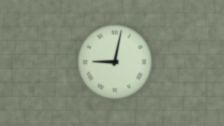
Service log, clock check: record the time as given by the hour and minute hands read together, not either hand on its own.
9:02
